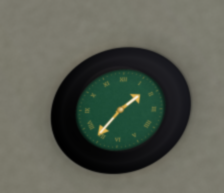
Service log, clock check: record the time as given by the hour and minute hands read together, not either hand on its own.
1:36
